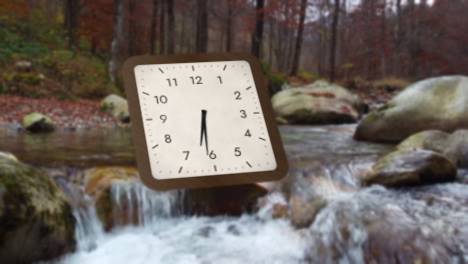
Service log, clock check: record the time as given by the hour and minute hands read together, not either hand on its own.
6:31
